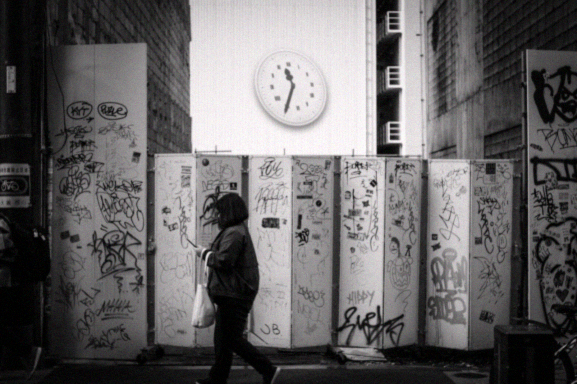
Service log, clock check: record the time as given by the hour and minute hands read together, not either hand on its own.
11:35
